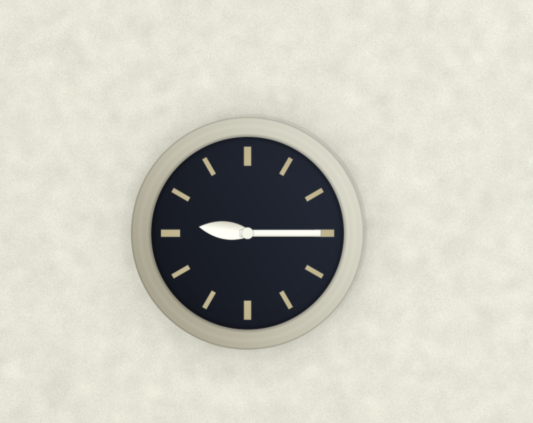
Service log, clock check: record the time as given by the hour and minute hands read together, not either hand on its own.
9:15
